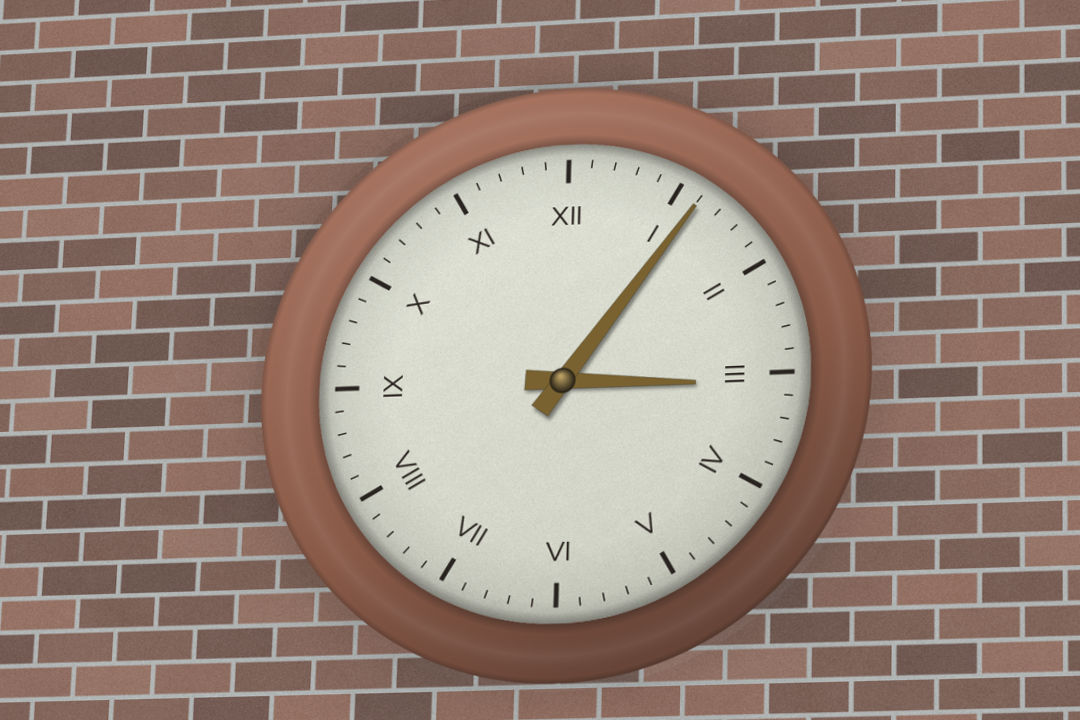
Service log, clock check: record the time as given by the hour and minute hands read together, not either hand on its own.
3:06
